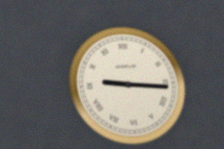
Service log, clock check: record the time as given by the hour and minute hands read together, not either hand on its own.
9:16
